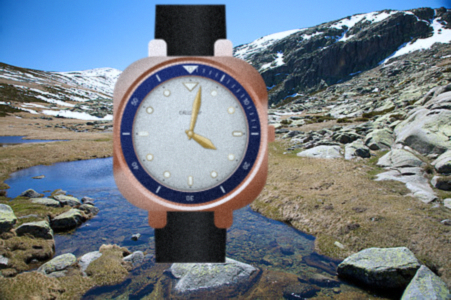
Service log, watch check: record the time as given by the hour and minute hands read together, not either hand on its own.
4:02
